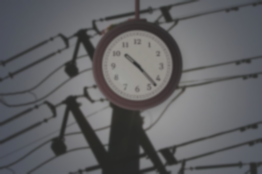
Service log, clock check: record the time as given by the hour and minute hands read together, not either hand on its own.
10:23
